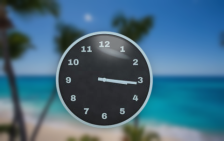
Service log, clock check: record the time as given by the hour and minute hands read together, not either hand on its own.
3:16
